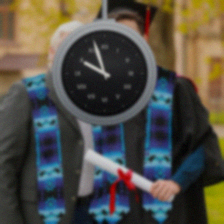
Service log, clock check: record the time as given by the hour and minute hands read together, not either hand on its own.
9:57
